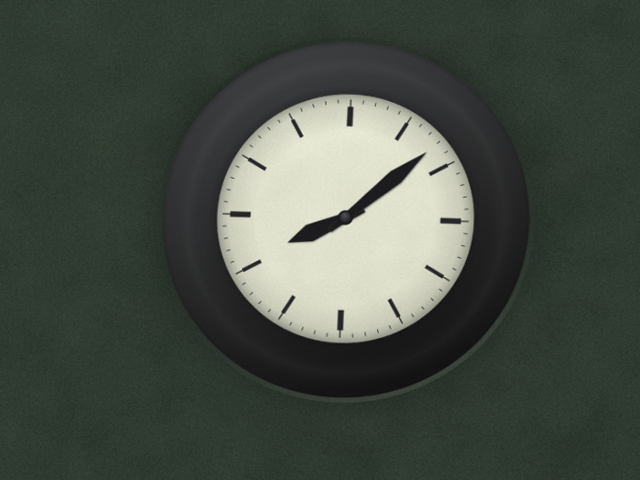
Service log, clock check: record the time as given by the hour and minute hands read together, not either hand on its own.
8:08
